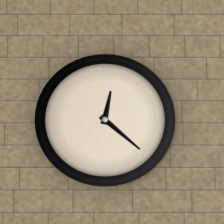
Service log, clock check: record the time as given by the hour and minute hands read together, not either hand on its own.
12:22
